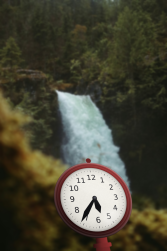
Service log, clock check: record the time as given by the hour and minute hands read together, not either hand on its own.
5:36
